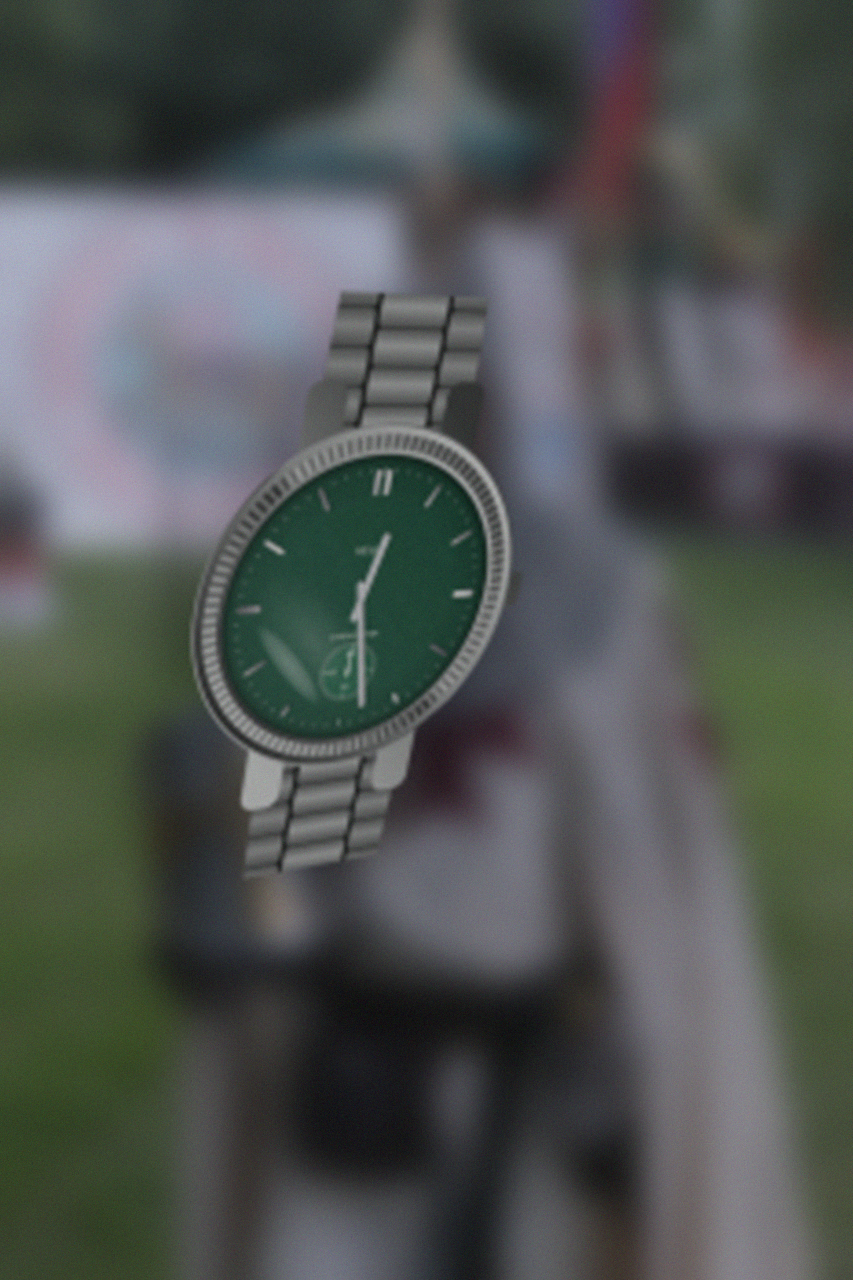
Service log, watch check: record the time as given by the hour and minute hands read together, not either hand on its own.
12:28
